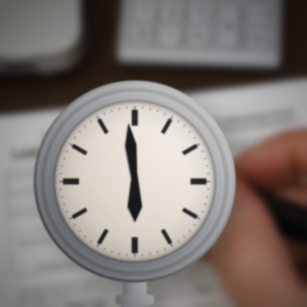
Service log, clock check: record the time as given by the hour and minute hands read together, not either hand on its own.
5:59
